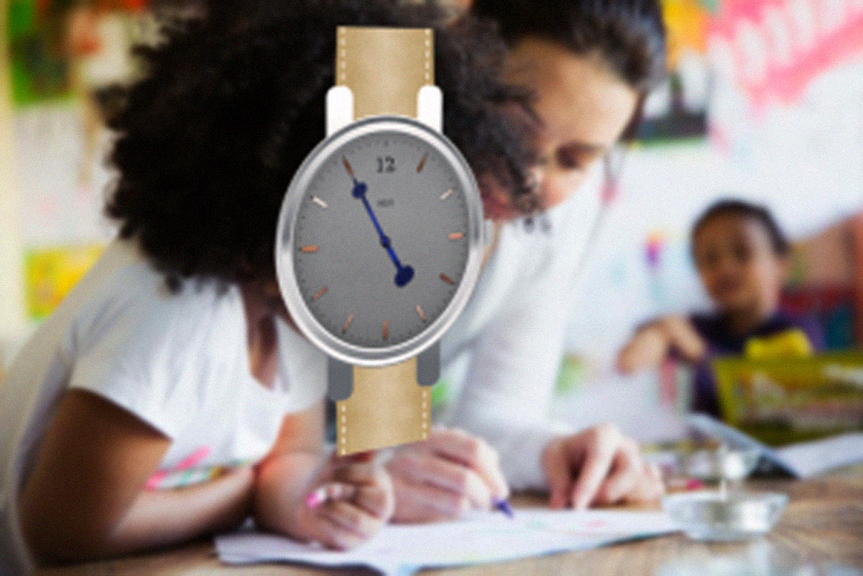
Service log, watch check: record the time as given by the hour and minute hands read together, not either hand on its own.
4:55
